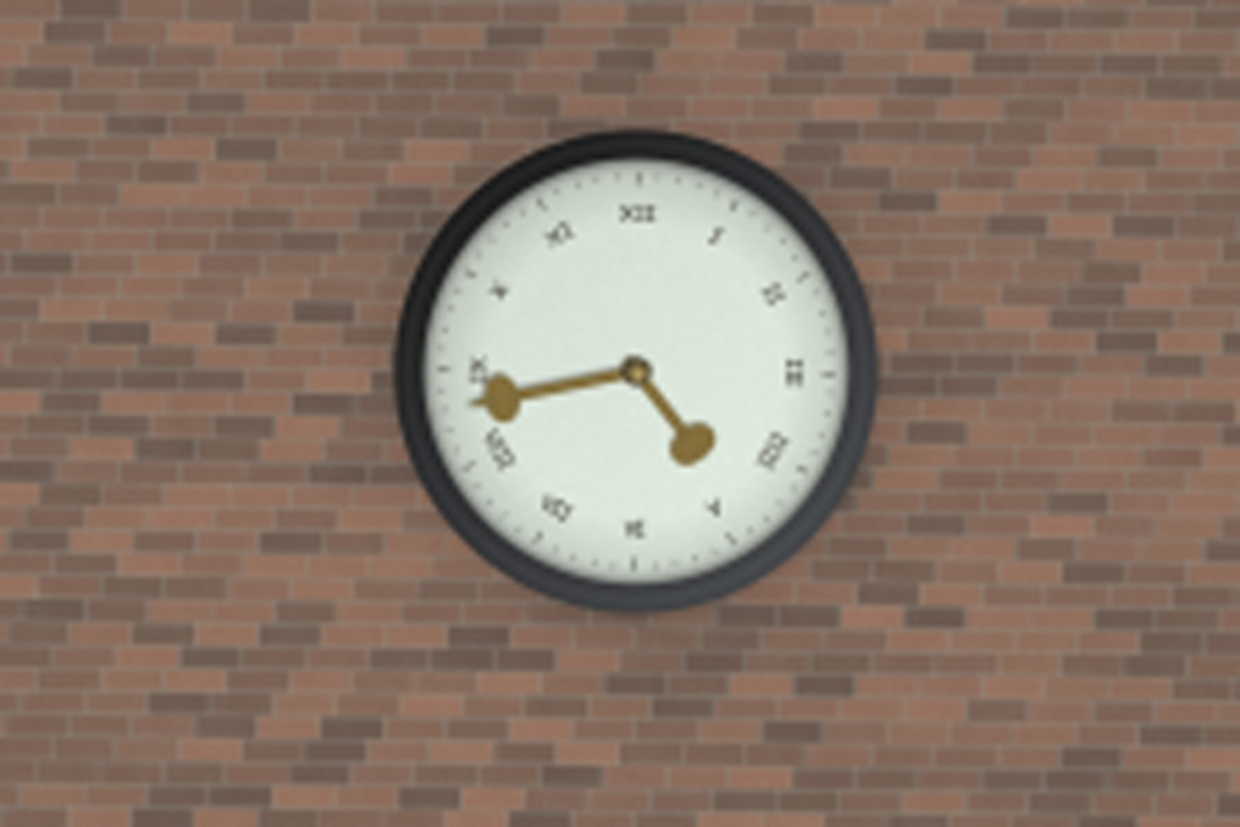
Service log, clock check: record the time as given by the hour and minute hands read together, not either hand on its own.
4:43
